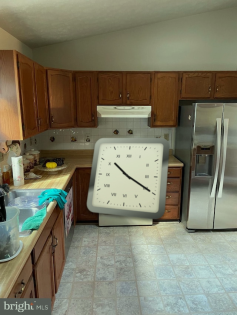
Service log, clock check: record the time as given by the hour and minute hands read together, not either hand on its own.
10:20
